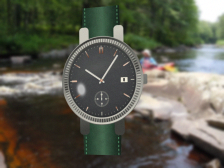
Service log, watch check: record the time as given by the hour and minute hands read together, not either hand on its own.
10:06
